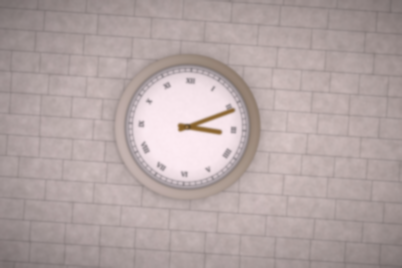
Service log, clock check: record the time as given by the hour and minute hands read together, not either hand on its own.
3:11
